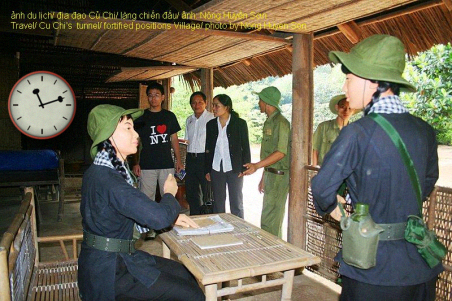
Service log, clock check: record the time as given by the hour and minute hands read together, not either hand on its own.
11:12
